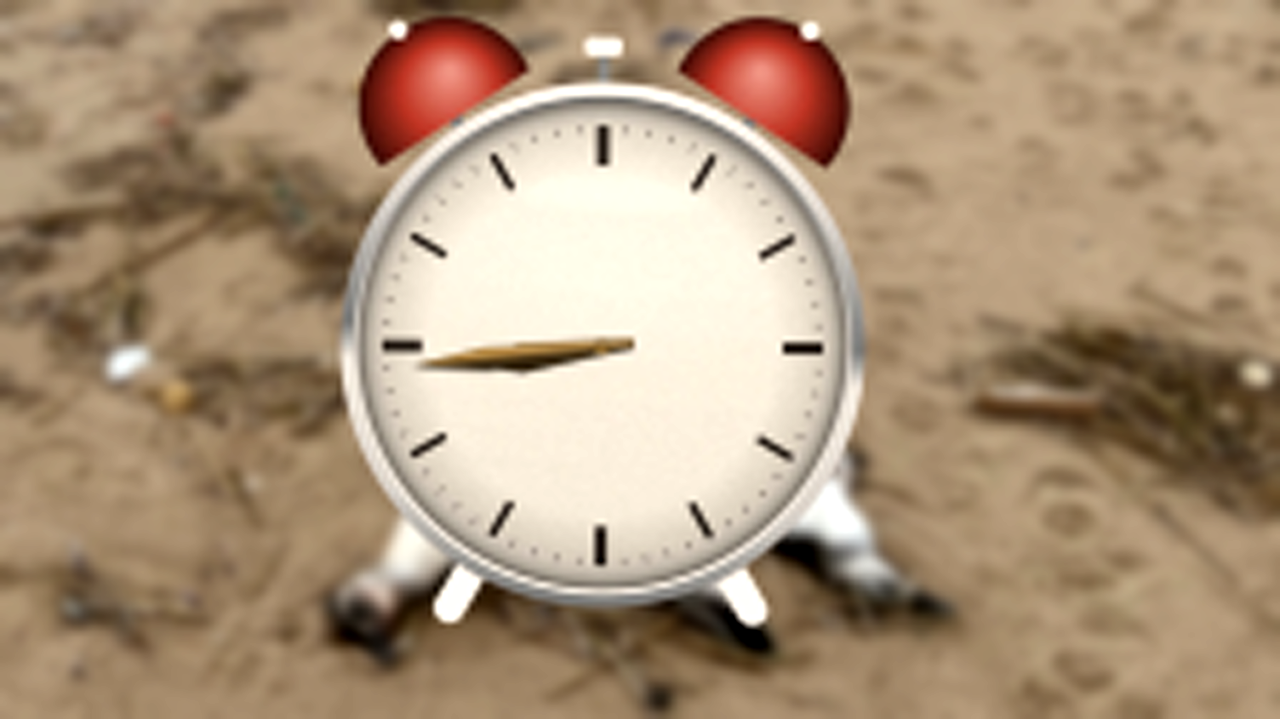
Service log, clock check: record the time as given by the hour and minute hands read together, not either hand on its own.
8:44
